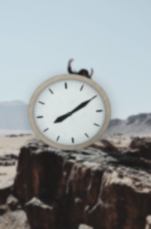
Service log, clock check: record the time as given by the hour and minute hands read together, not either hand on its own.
8:10
